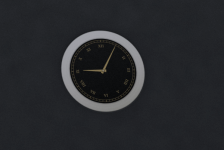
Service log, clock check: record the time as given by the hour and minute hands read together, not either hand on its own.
9:05
